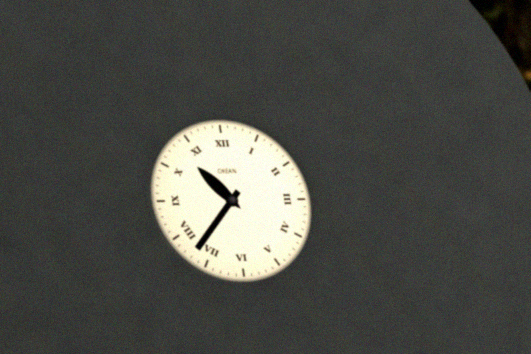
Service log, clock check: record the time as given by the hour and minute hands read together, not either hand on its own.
10:37
